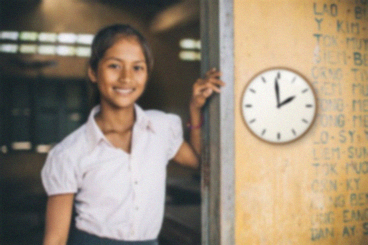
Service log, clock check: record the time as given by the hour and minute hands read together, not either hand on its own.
1:59
